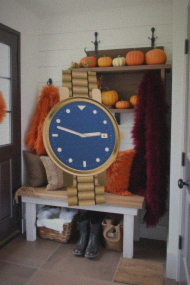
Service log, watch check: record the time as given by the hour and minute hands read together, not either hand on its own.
2:48
